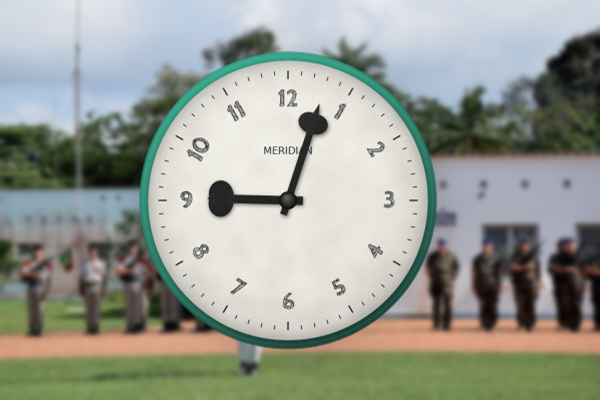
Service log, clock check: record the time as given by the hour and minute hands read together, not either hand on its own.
9:03
